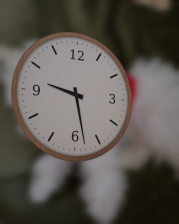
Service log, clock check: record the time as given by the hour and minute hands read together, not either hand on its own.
9:28
